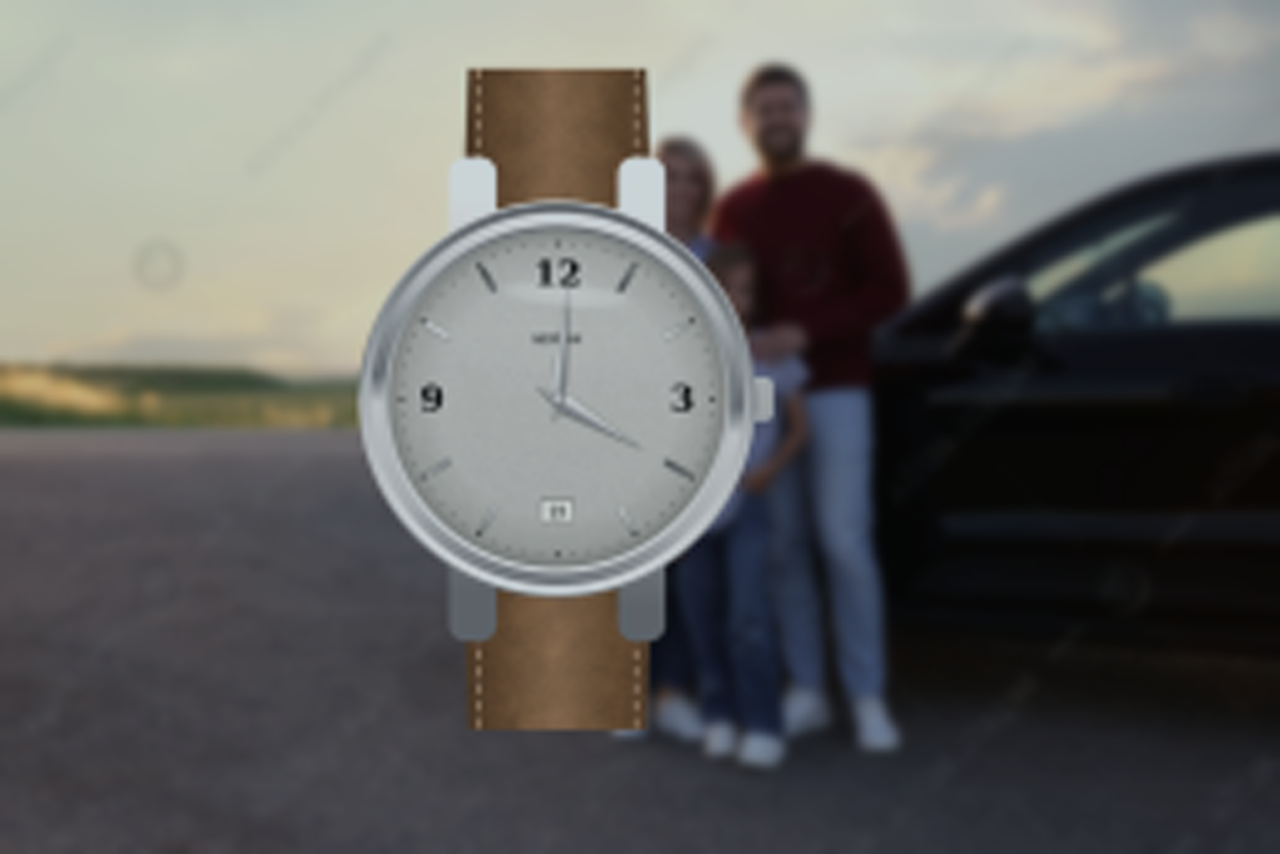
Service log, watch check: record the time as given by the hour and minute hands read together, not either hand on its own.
4:01
